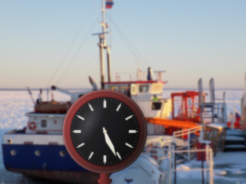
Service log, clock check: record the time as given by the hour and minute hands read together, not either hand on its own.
5:26
